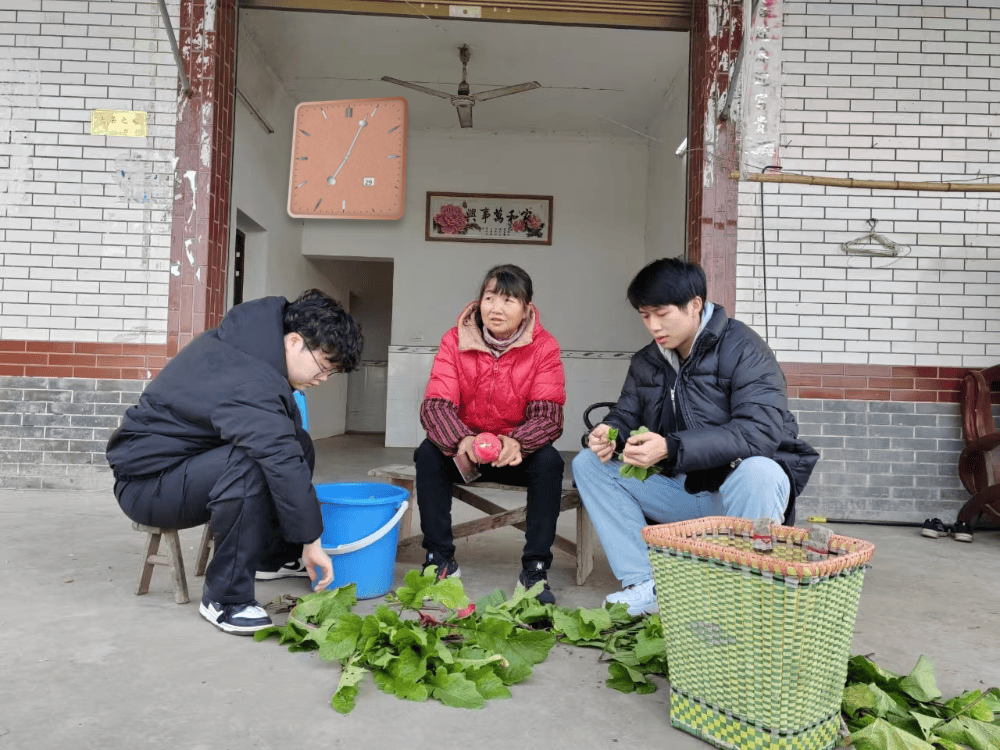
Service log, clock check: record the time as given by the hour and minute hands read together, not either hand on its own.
7:04
